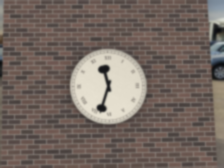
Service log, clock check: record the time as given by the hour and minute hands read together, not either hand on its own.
11:33
